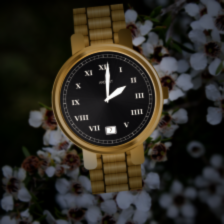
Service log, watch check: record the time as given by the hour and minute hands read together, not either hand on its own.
2:01
